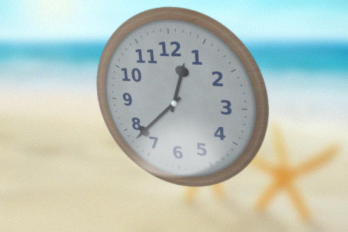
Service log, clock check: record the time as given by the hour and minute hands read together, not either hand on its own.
12:38
